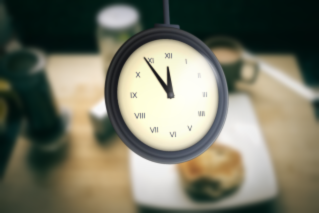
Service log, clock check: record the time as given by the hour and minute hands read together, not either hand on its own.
11:54
